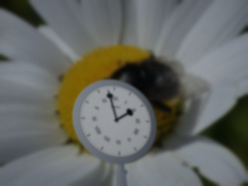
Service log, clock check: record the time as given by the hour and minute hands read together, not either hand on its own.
1:58
